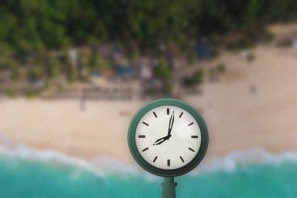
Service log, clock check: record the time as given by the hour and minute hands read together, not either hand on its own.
8:02
